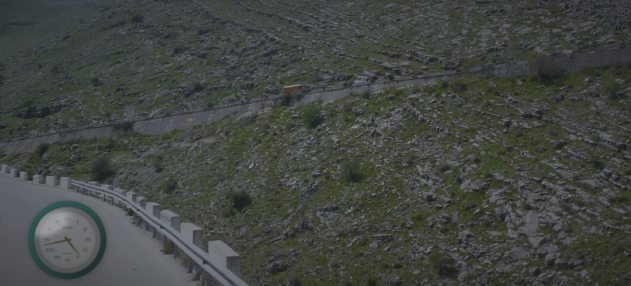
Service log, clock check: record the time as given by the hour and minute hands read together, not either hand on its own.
4:43
